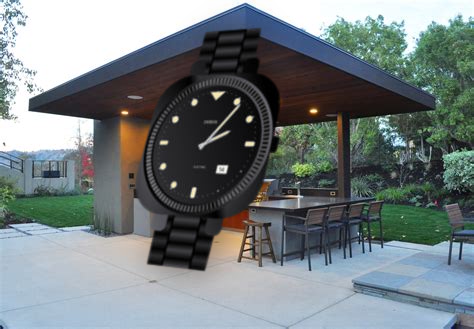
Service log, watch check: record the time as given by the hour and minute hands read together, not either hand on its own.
2:06
